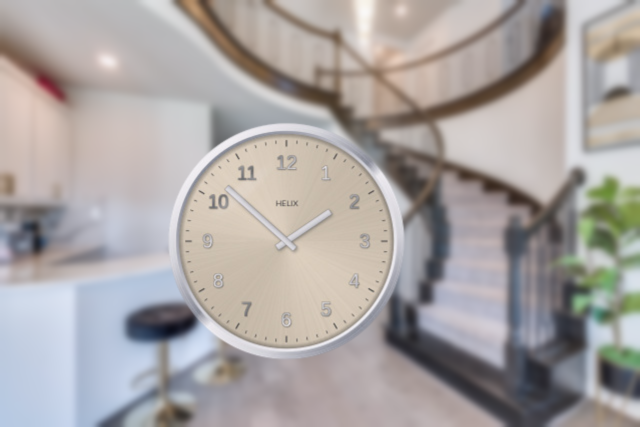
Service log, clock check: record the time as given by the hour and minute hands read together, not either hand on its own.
1:52
